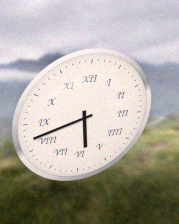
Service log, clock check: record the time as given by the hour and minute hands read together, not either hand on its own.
5:42
